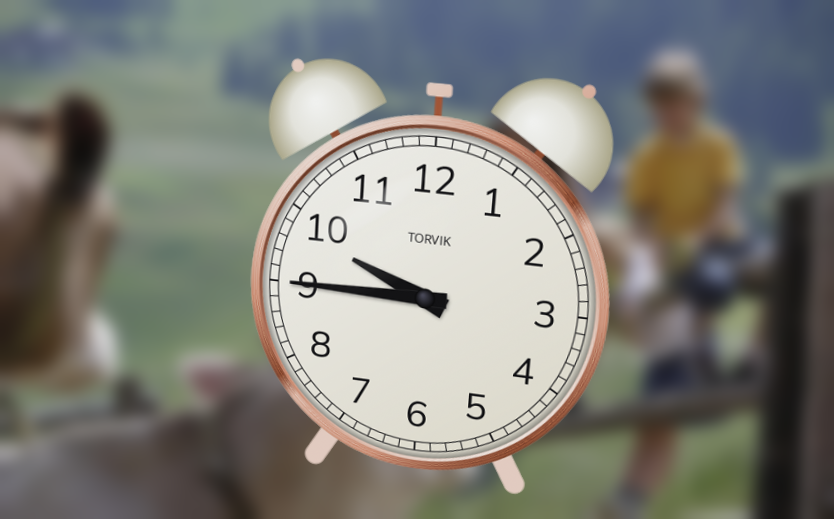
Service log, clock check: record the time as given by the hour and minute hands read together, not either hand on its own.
9:45
